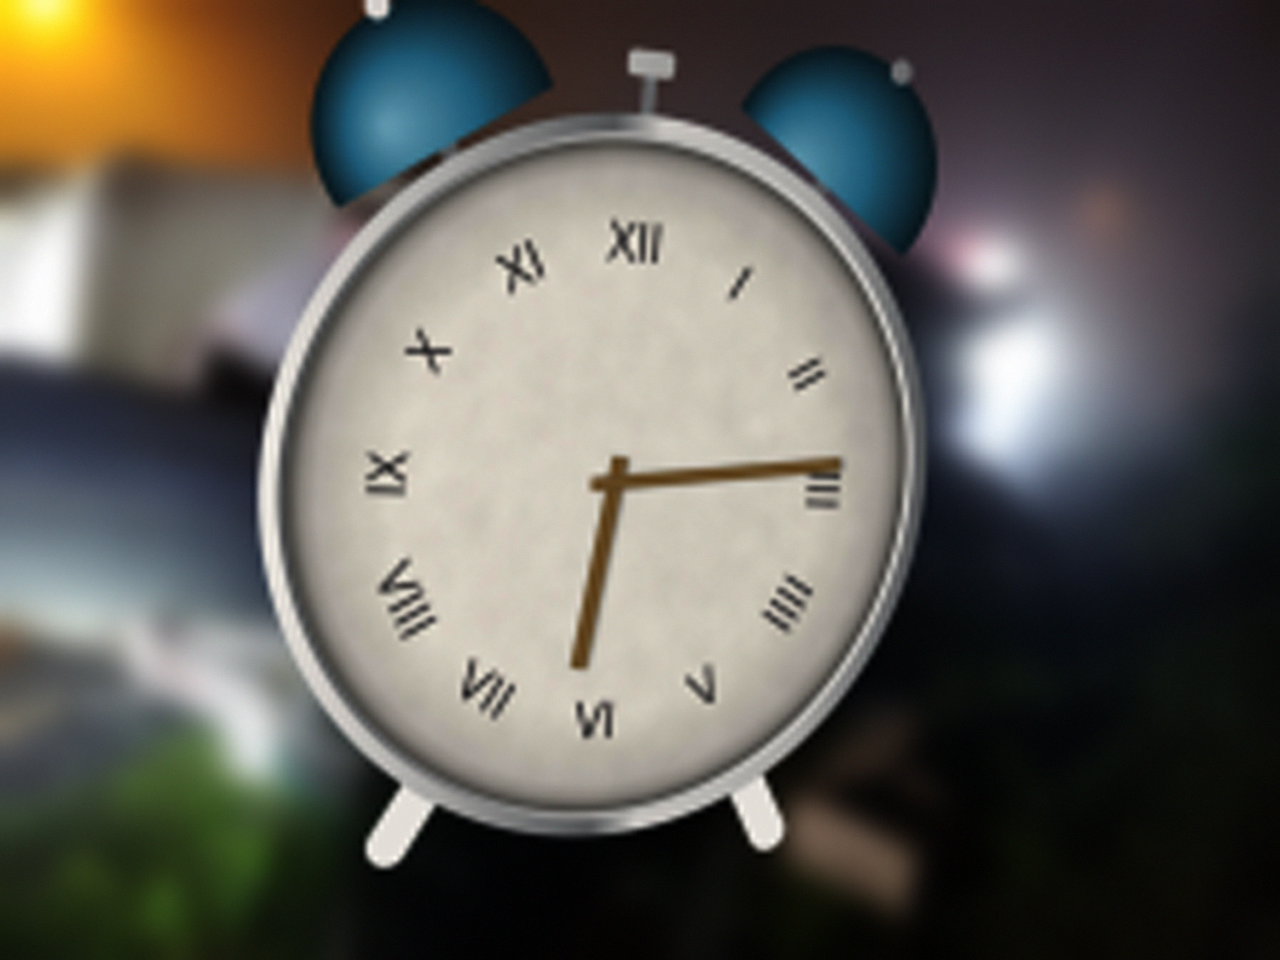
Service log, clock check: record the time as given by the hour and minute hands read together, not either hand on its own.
6:14
